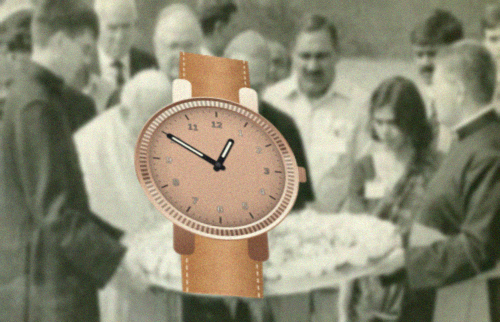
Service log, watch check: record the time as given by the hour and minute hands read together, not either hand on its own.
12:50
